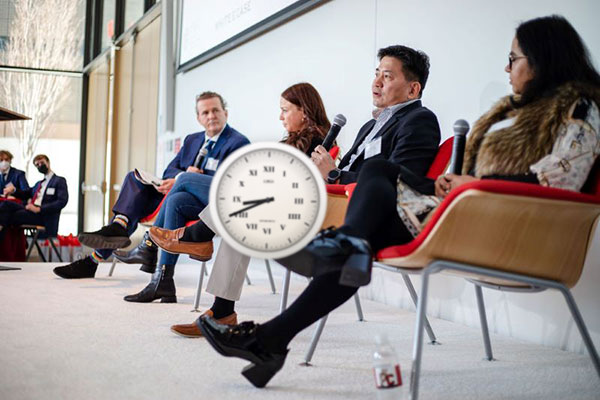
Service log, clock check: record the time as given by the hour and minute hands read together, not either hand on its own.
8:41
